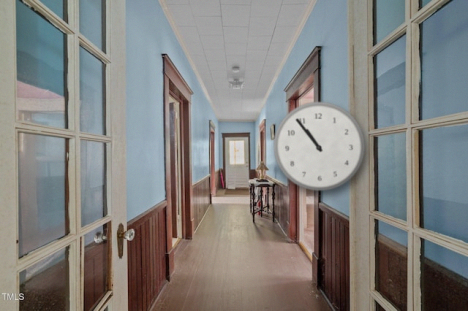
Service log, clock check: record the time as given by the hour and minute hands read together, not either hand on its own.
10:54
